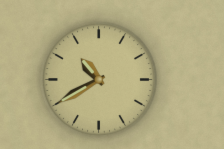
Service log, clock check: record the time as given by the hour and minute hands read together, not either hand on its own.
10:40
